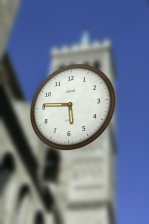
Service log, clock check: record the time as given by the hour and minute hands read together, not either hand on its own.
5:46
